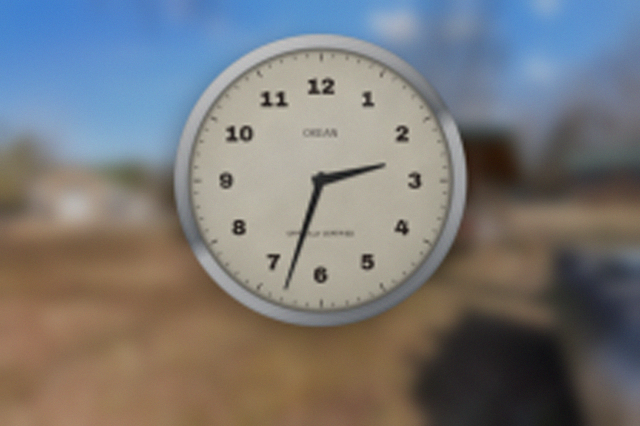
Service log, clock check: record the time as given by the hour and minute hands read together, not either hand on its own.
2:33
